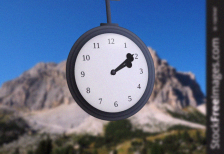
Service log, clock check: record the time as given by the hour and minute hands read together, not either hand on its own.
2:09
